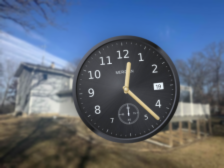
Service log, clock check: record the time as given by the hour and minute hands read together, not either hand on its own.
12:23
